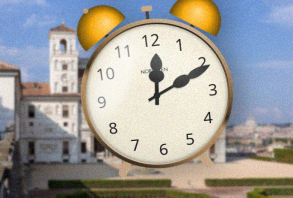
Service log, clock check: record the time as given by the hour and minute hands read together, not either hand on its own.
12:11
